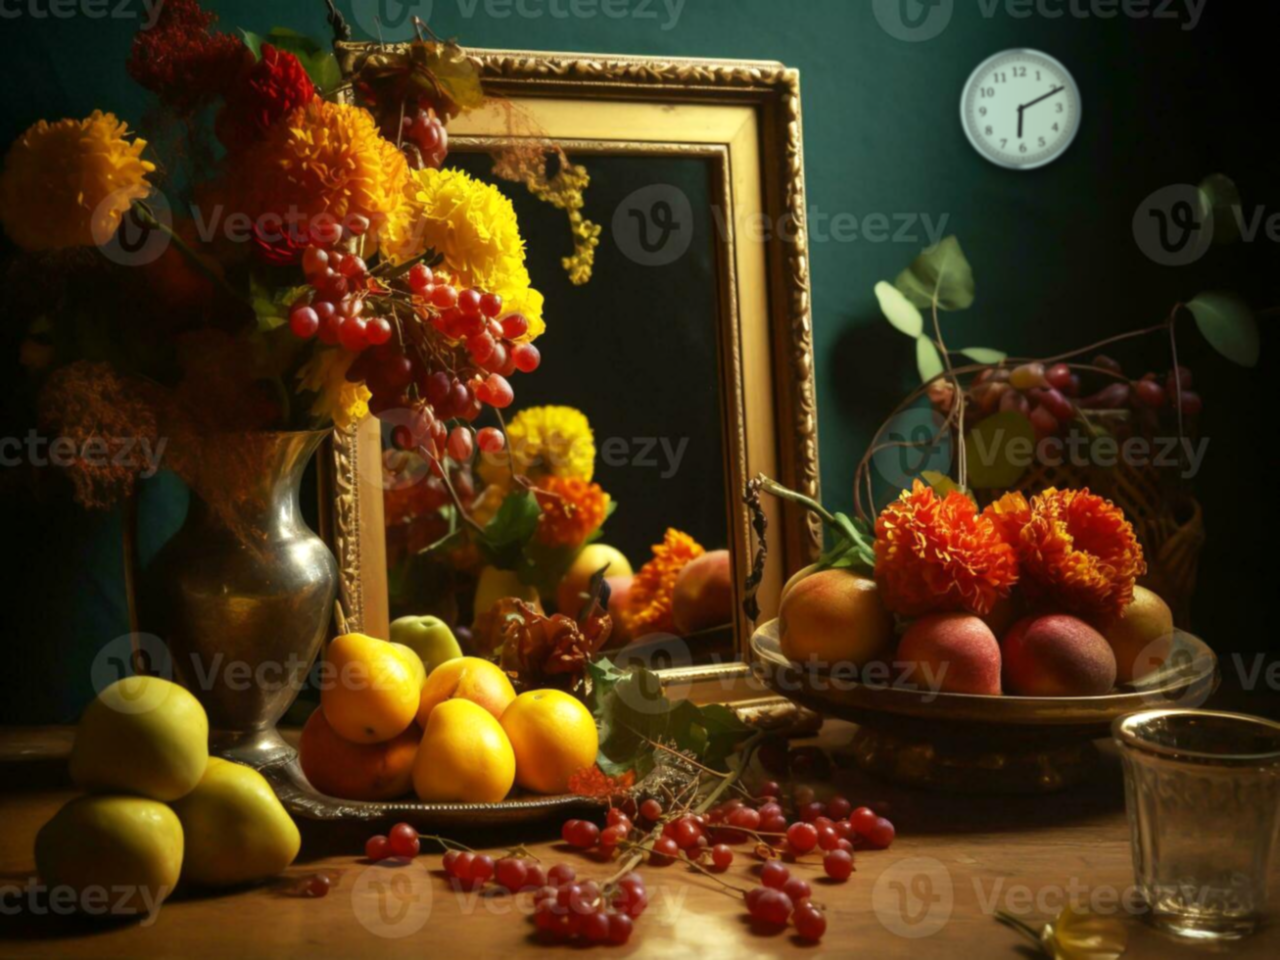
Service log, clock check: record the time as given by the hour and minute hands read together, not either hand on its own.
6:11
